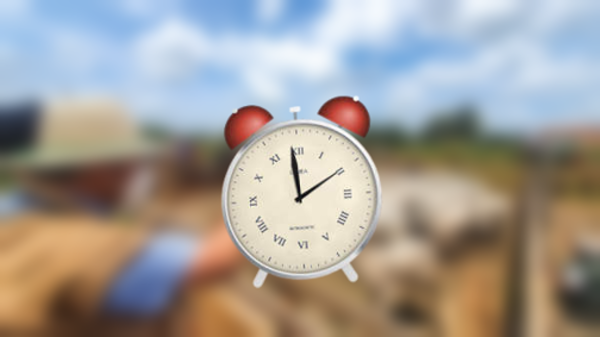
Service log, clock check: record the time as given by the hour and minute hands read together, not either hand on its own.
1:59
